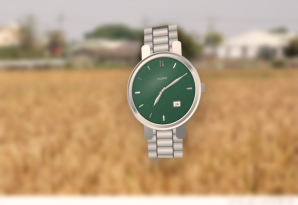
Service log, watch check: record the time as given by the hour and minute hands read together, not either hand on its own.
7:10
